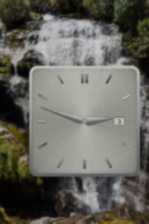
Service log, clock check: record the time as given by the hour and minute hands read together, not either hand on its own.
2:48
